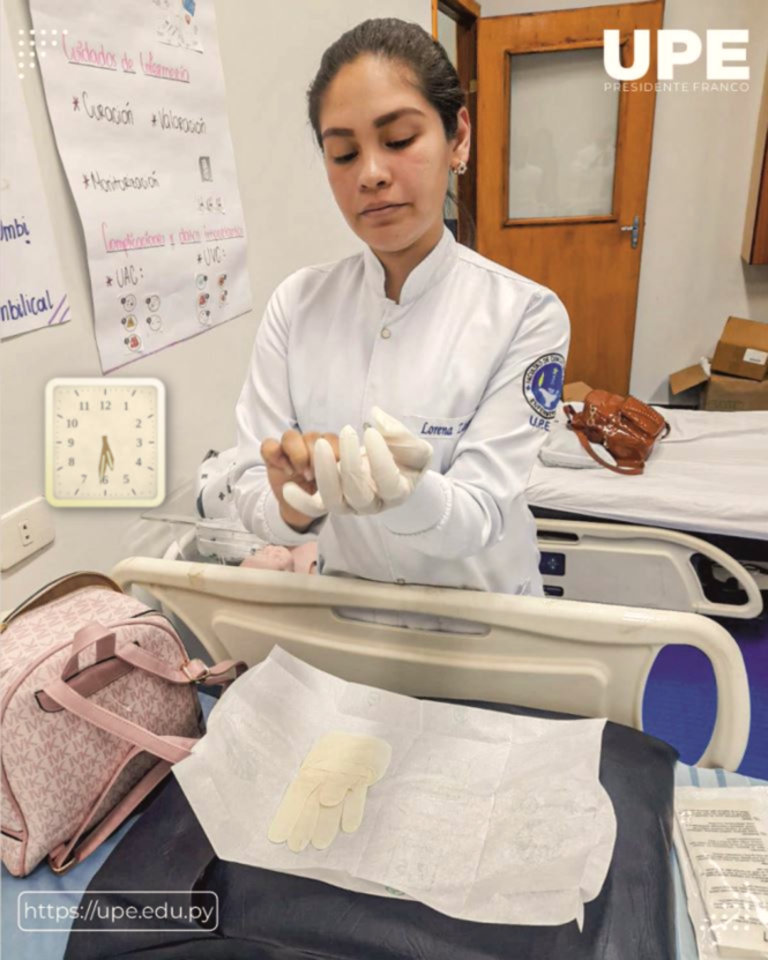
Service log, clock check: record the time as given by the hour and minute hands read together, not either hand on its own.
5:31
